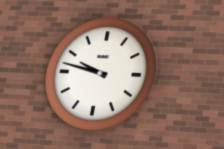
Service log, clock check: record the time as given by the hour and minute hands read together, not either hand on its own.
9:47
